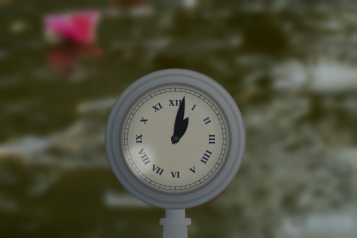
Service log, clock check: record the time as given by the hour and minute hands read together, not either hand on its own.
1:02
